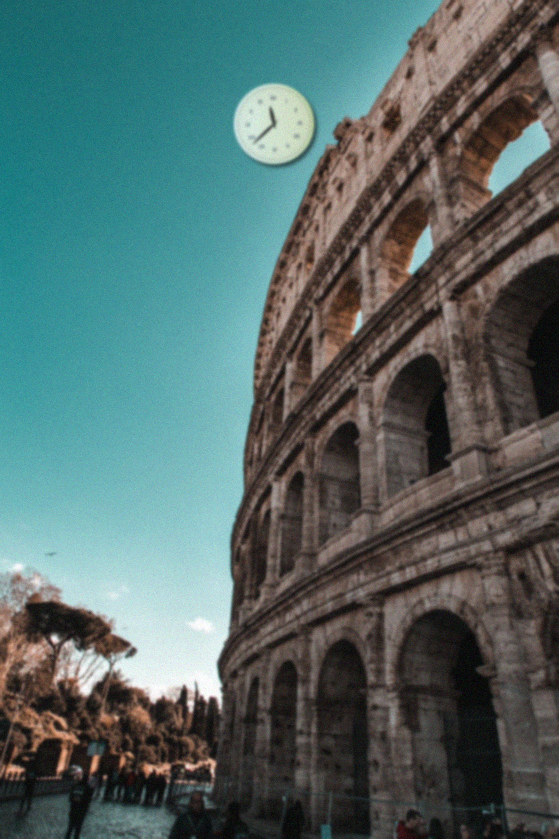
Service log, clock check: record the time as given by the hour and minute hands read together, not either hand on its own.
11:38
